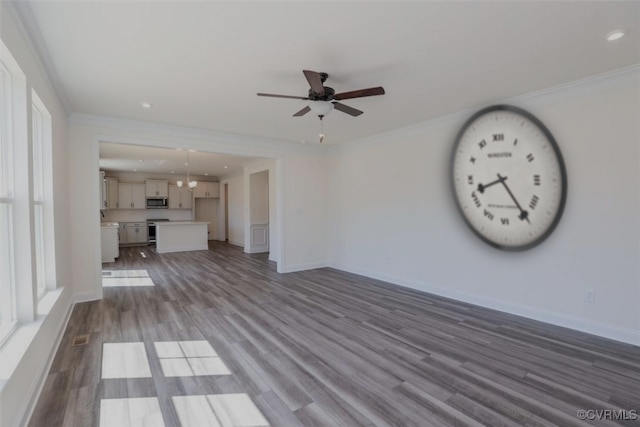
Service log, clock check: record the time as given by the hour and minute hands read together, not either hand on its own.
8:24
